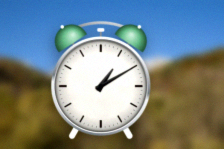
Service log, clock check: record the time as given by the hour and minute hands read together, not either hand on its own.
1:10
